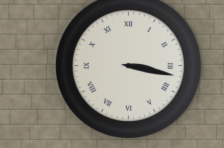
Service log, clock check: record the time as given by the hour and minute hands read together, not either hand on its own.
3:17
